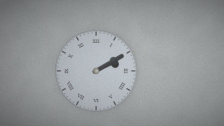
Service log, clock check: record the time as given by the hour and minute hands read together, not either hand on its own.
2:10
